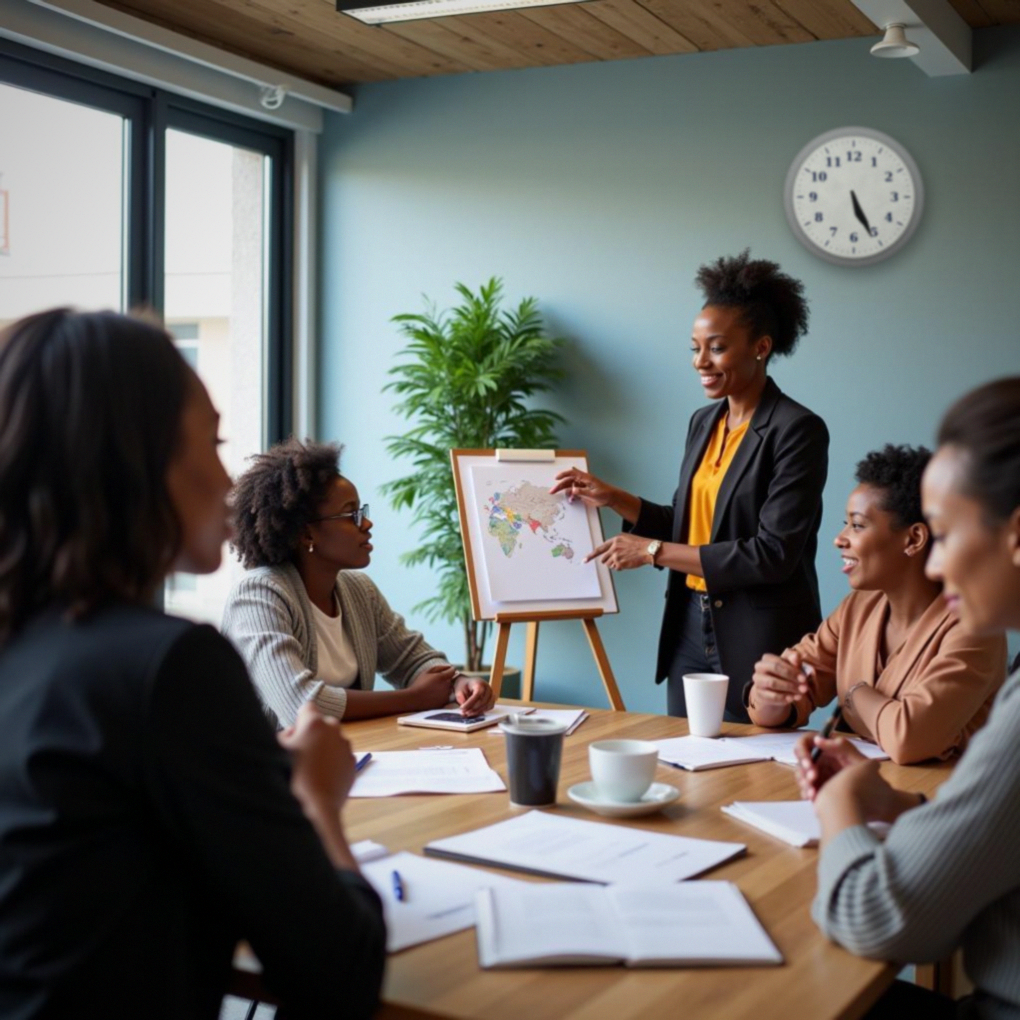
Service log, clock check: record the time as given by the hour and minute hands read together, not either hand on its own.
5:26
